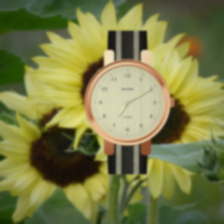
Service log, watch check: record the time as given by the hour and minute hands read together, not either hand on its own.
7:10
